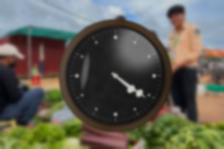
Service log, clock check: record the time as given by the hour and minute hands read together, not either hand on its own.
4:21
